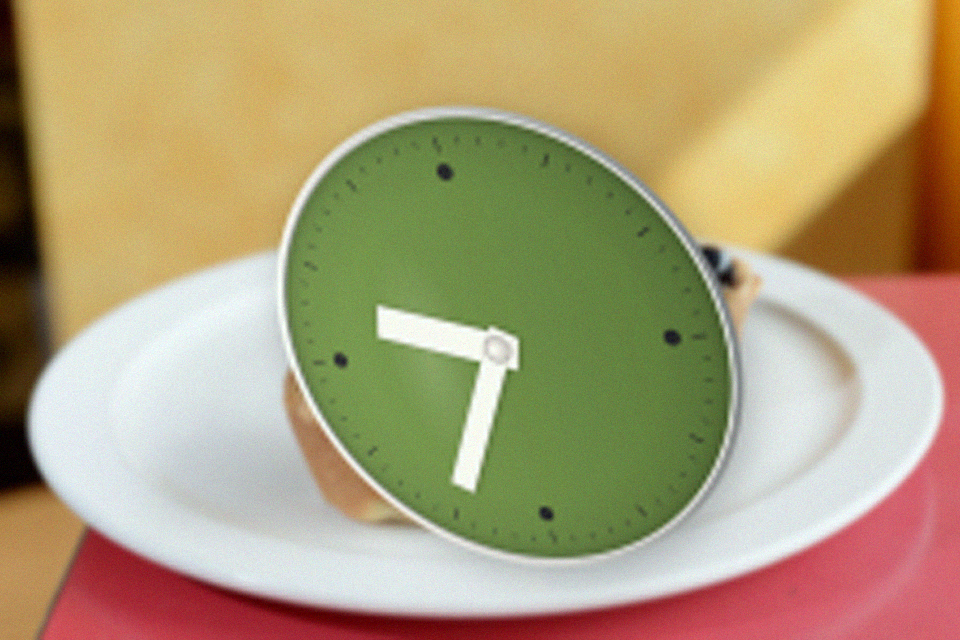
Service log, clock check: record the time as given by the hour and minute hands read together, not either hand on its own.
9:35
